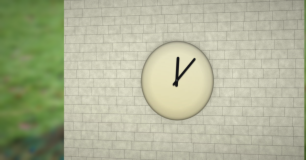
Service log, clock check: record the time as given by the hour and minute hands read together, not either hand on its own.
12:07
